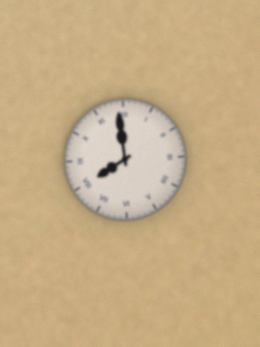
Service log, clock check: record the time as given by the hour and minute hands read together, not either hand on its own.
7:59
